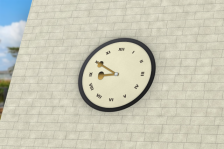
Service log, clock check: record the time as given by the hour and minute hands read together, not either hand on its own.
8:50
